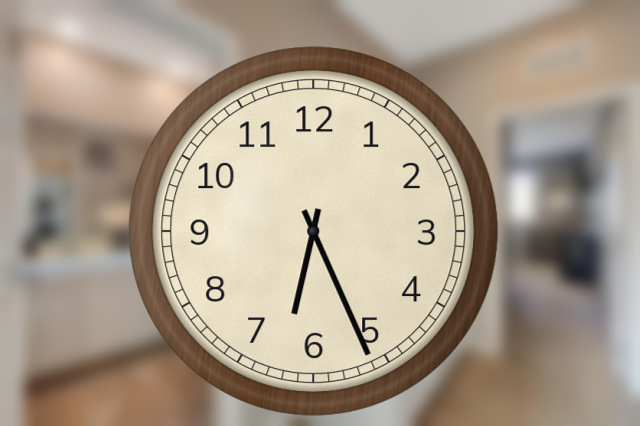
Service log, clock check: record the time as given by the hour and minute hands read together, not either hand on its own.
6:26
